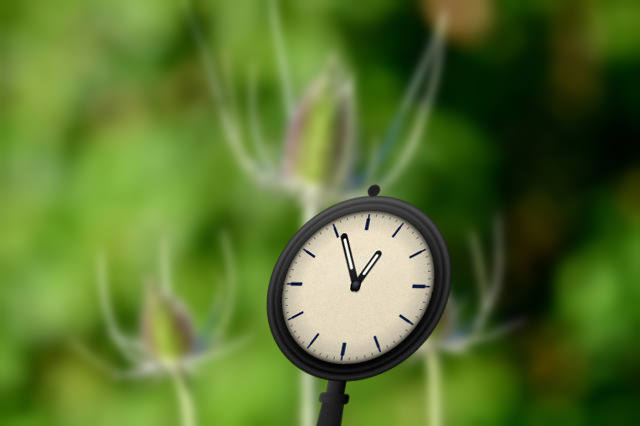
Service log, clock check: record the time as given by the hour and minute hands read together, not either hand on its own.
12:56
